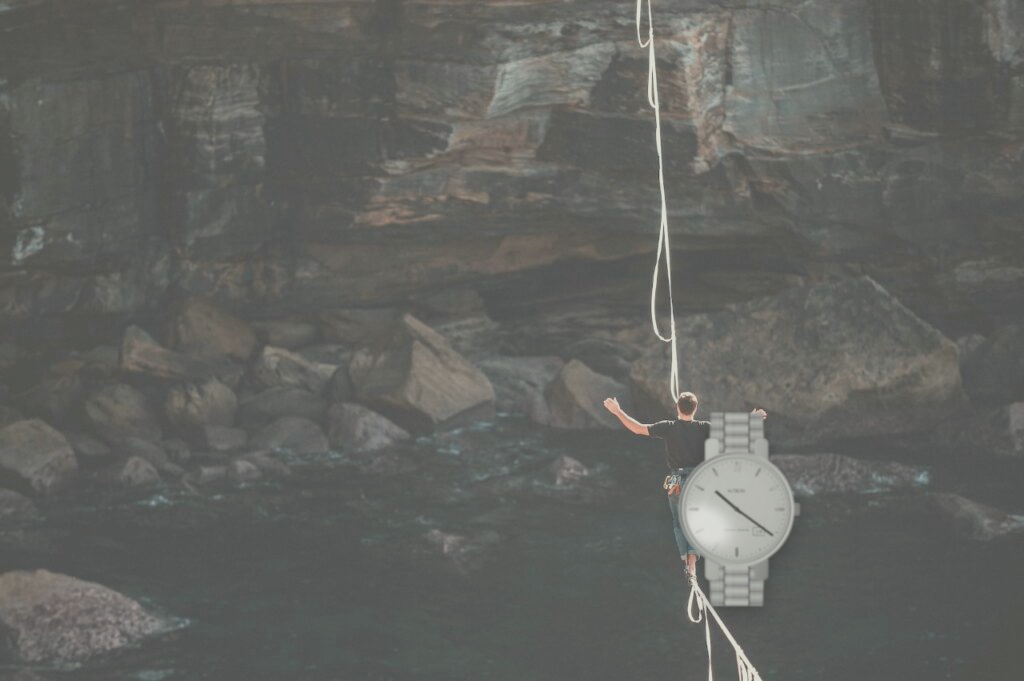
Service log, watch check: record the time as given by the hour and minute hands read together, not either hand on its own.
10:21
